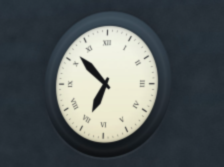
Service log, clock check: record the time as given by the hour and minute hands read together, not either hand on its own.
6:52
